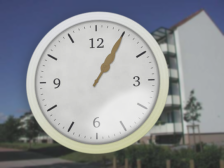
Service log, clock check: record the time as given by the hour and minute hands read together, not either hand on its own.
1:05
